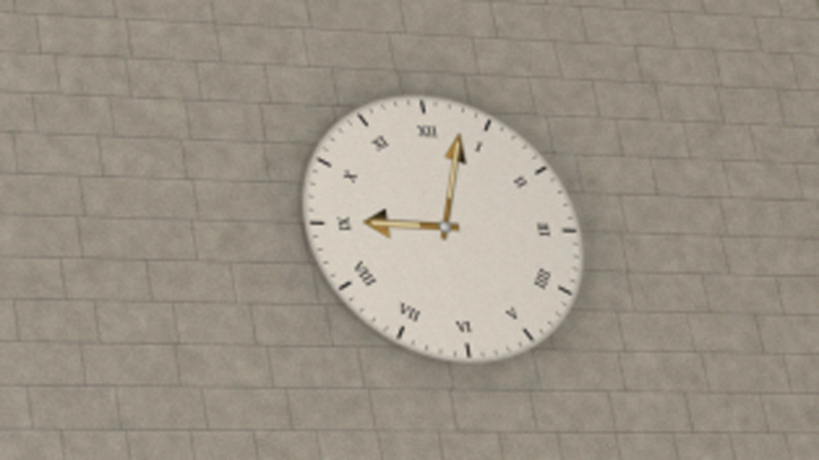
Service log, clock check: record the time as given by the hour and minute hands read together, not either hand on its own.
9:03
